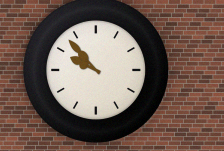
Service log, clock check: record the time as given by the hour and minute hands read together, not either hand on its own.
9:53
